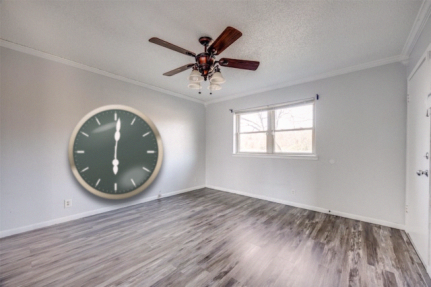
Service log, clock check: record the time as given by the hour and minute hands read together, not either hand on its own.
6:01
